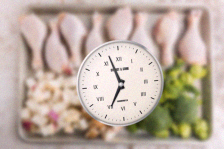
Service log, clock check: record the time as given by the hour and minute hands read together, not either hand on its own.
6:57
